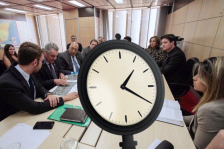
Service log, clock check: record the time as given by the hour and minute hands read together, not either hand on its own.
1:20
